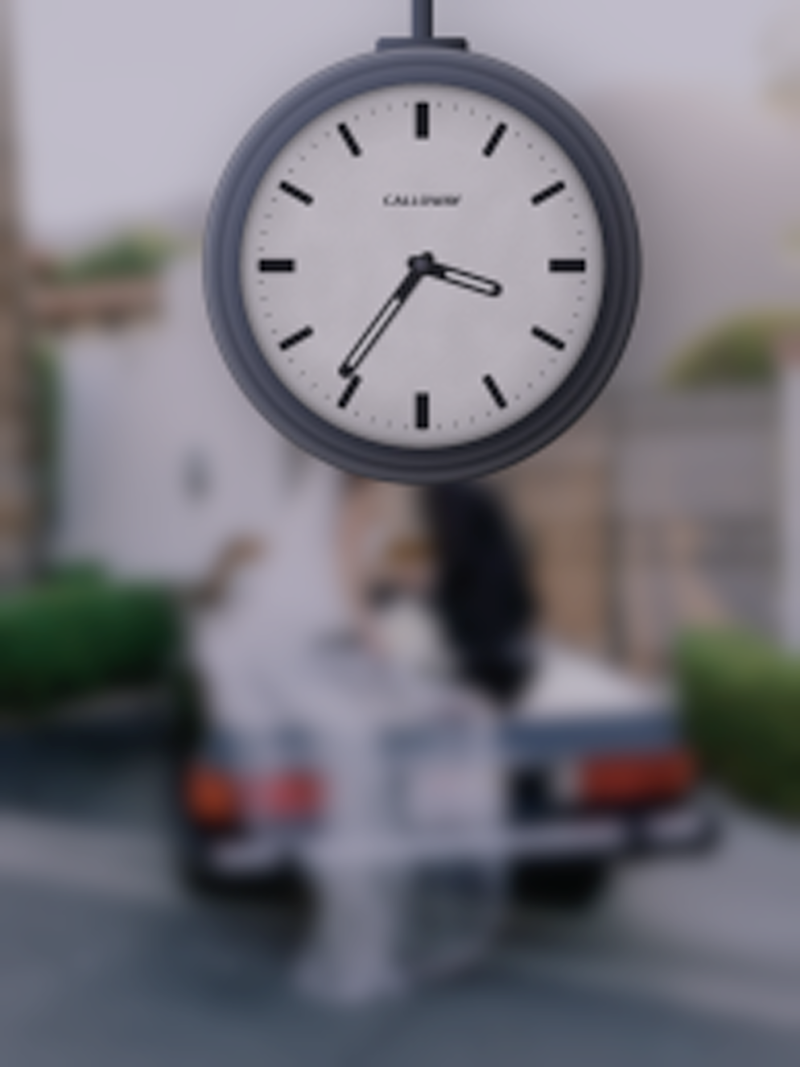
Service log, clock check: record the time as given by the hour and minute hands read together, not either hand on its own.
3:36
